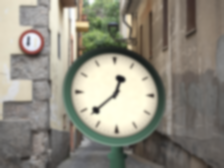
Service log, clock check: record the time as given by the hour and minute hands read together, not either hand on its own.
12:38
